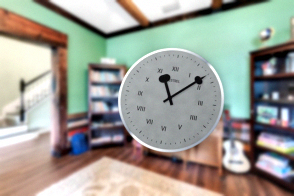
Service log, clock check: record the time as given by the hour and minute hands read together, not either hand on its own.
11:08
